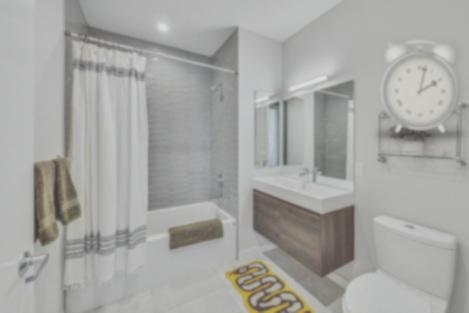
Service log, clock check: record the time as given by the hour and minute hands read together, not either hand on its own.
2:02
